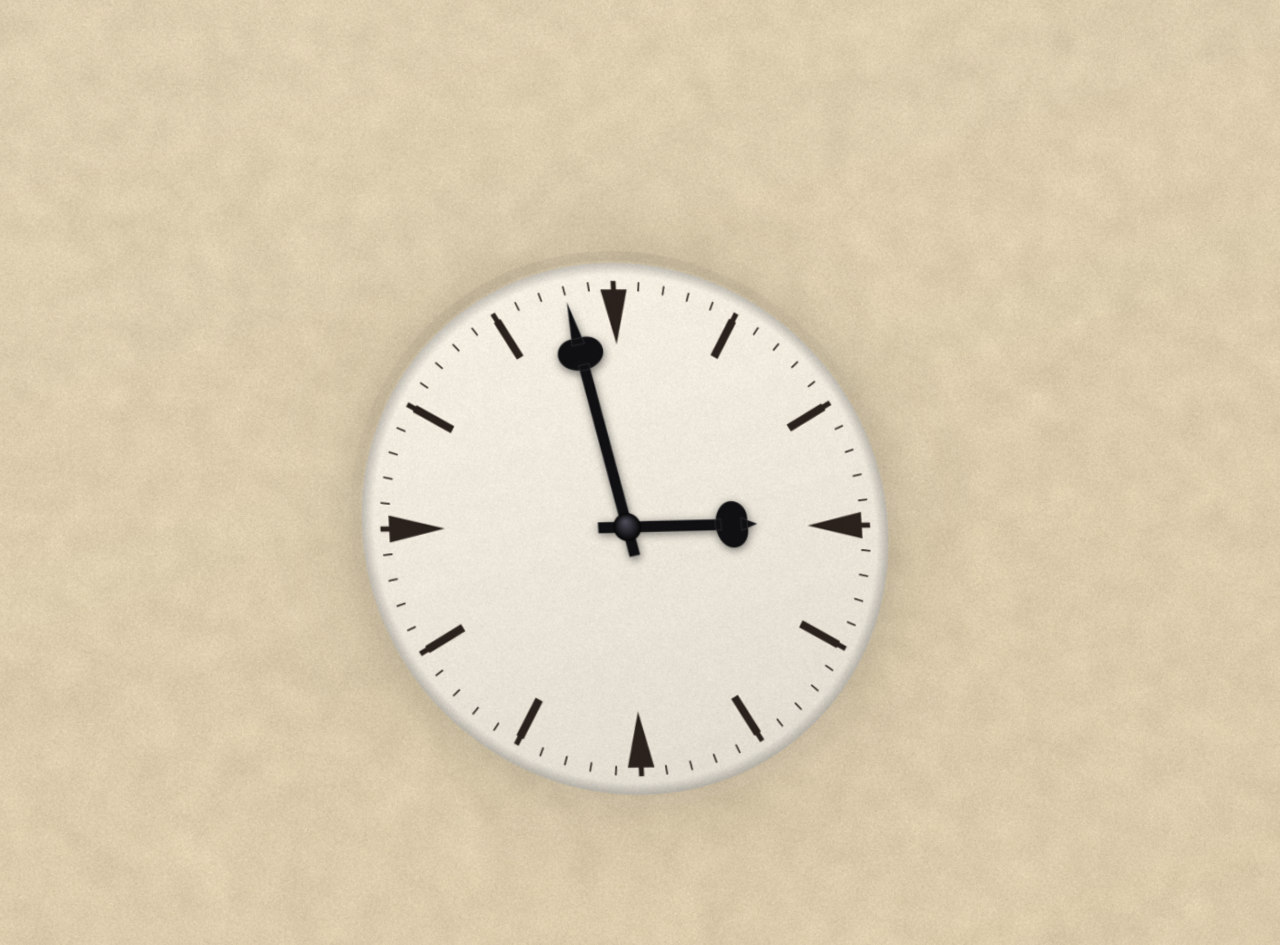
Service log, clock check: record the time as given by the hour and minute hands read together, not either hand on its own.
2:58
